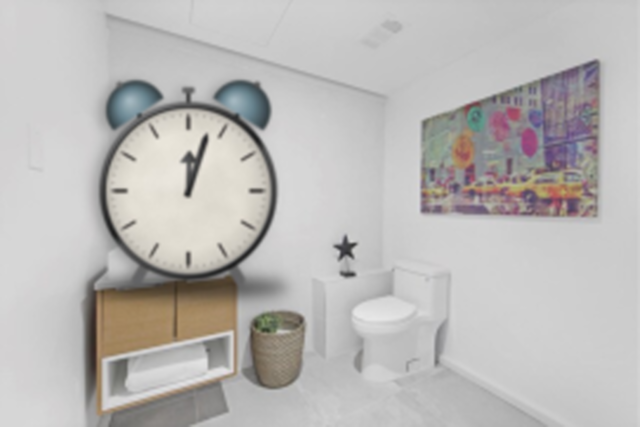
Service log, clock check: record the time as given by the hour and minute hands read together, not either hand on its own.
12:03
